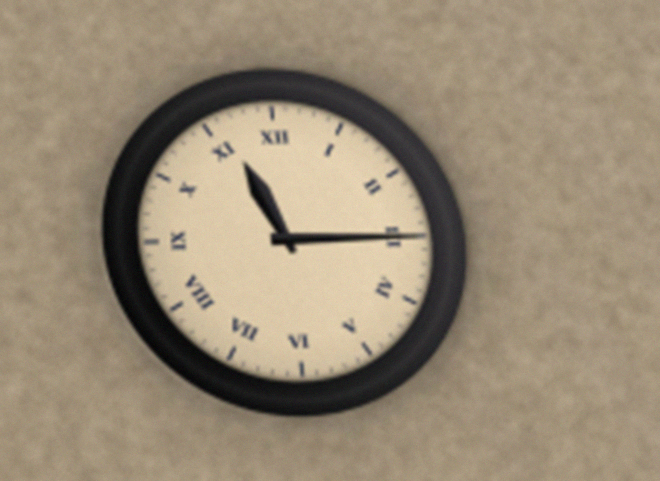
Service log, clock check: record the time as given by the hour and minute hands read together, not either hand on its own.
11:15
